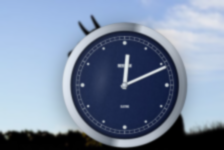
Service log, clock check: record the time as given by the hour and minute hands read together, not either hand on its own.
12:11
